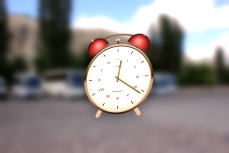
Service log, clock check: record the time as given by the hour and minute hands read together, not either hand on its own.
12:21
